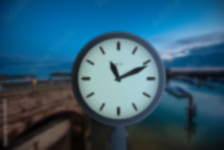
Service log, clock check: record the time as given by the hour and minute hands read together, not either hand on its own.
11:11
